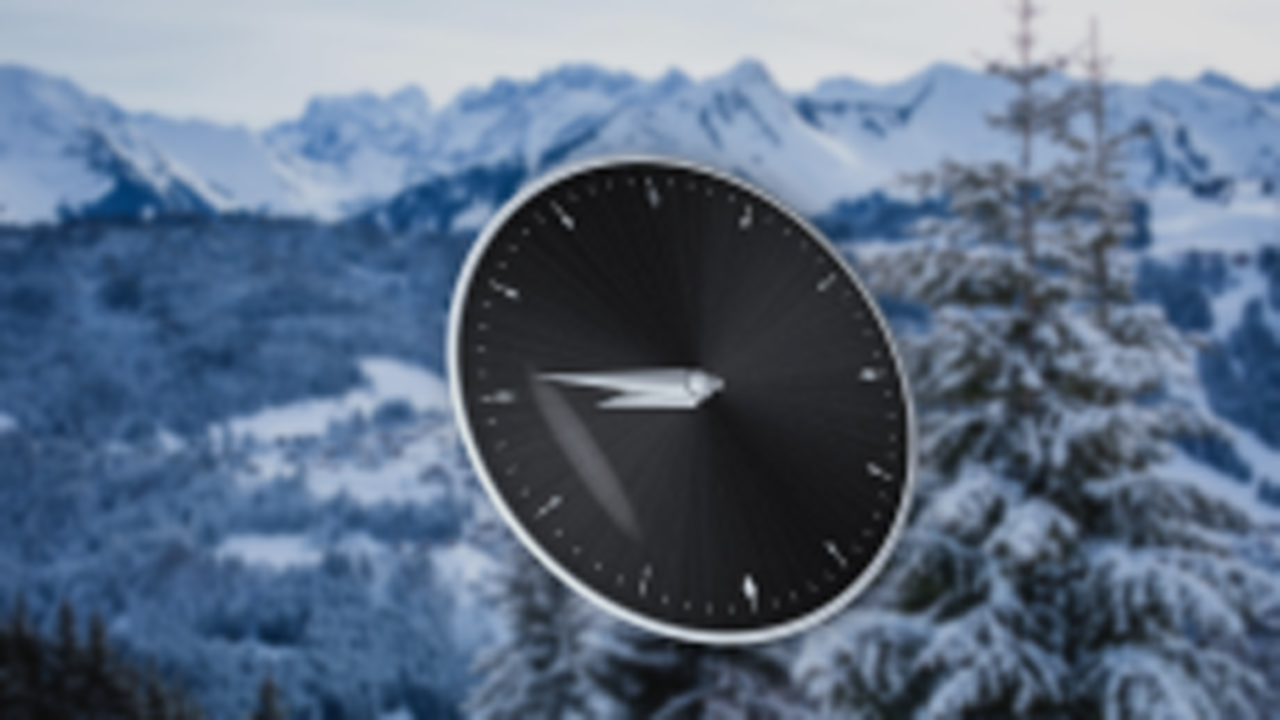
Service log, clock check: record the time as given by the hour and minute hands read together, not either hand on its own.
8:46
